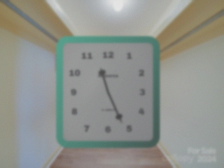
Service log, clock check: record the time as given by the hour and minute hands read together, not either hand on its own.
11:26
